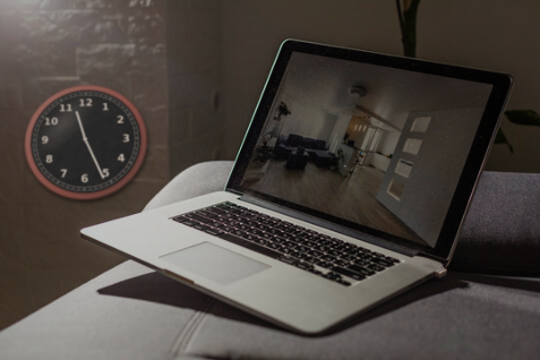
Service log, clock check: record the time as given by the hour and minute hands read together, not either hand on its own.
11:26
